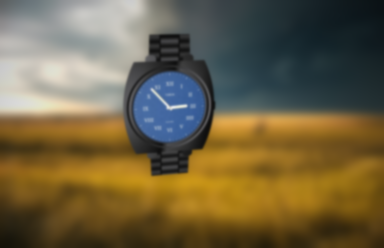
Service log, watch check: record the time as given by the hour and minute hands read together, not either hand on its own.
2:53
